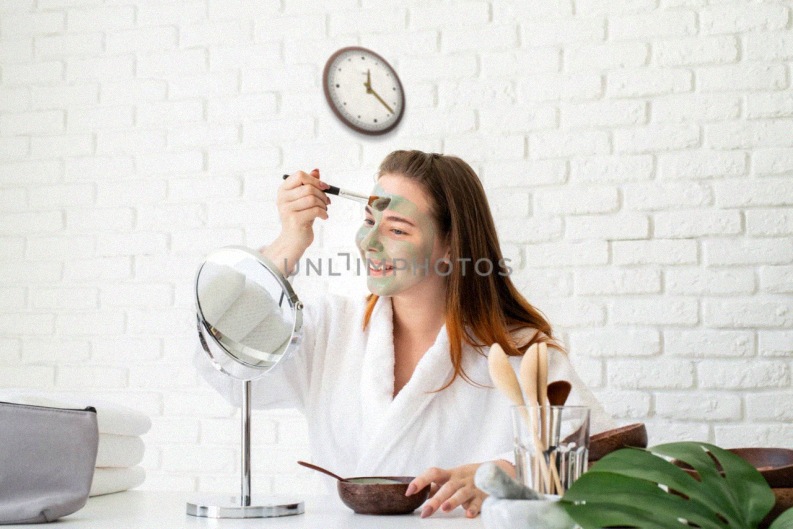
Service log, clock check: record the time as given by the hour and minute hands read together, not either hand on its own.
12:23
